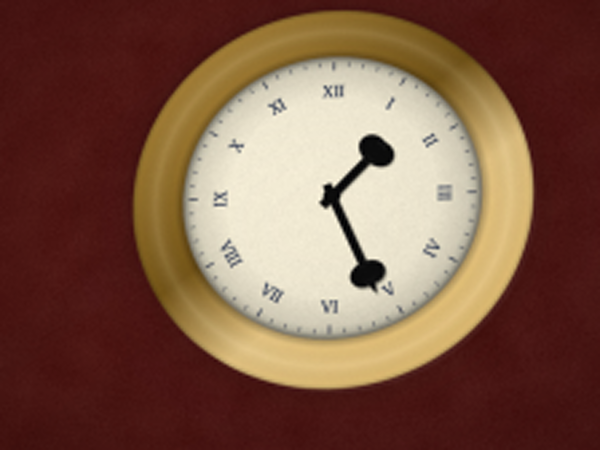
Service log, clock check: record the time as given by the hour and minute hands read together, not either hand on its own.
1:26
